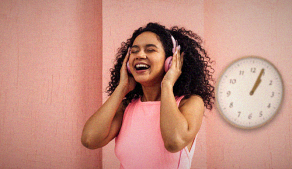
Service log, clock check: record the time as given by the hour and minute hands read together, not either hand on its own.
1:04
